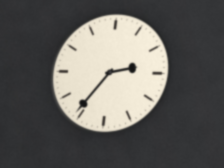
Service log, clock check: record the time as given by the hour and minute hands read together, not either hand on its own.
2:36
